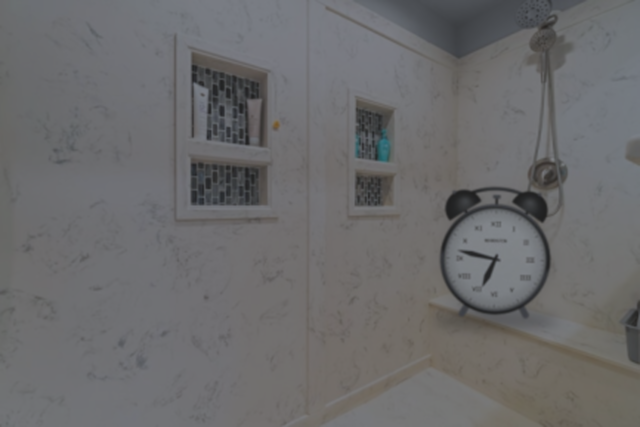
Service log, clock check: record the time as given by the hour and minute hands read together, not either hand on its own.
6:47
